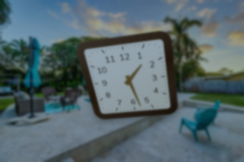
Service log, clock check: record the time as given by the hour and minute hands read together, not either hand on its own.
1:28
